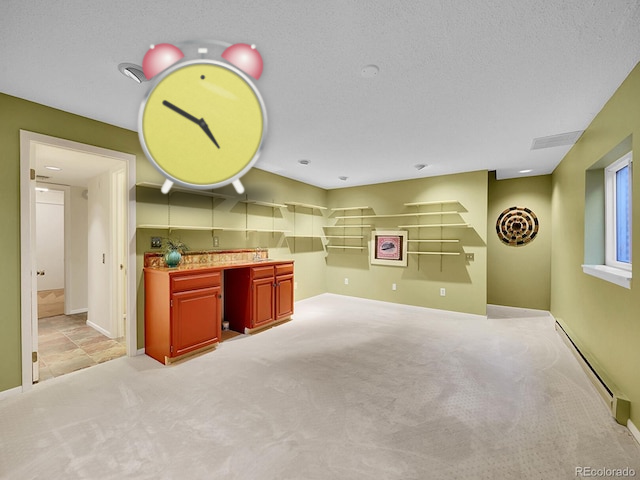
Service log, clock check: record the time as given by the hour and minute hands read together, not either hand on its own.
4:50
